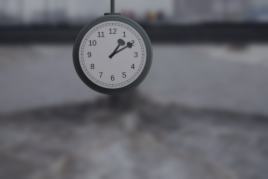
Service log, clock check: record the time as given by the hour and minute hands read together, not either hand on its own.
1:10
